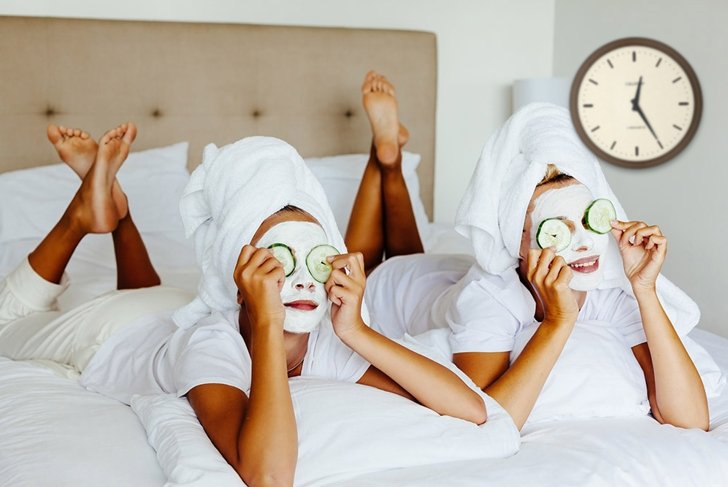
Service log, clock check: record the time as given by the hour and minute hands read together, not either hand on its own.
12:25
